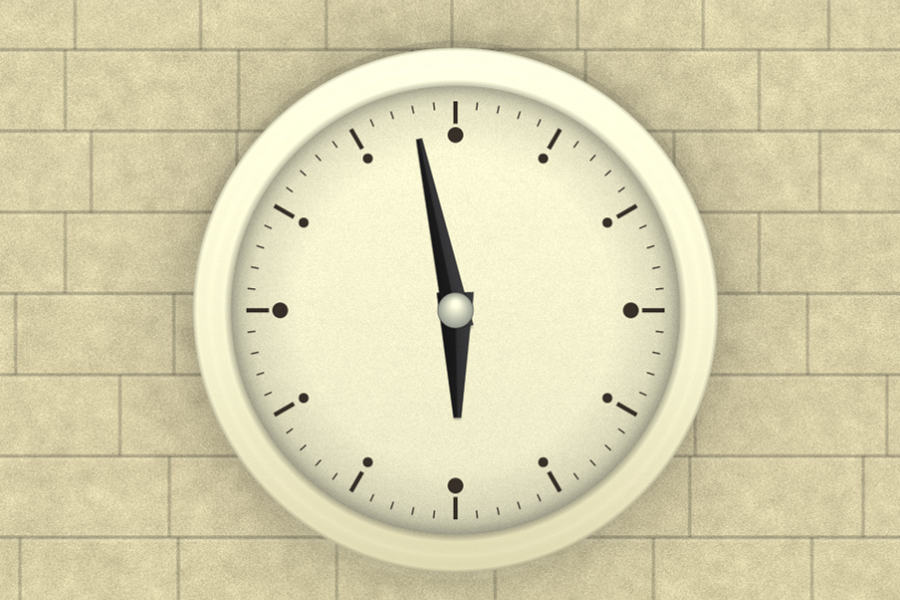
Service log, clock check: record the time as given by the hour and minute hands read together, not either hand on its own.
5:58
